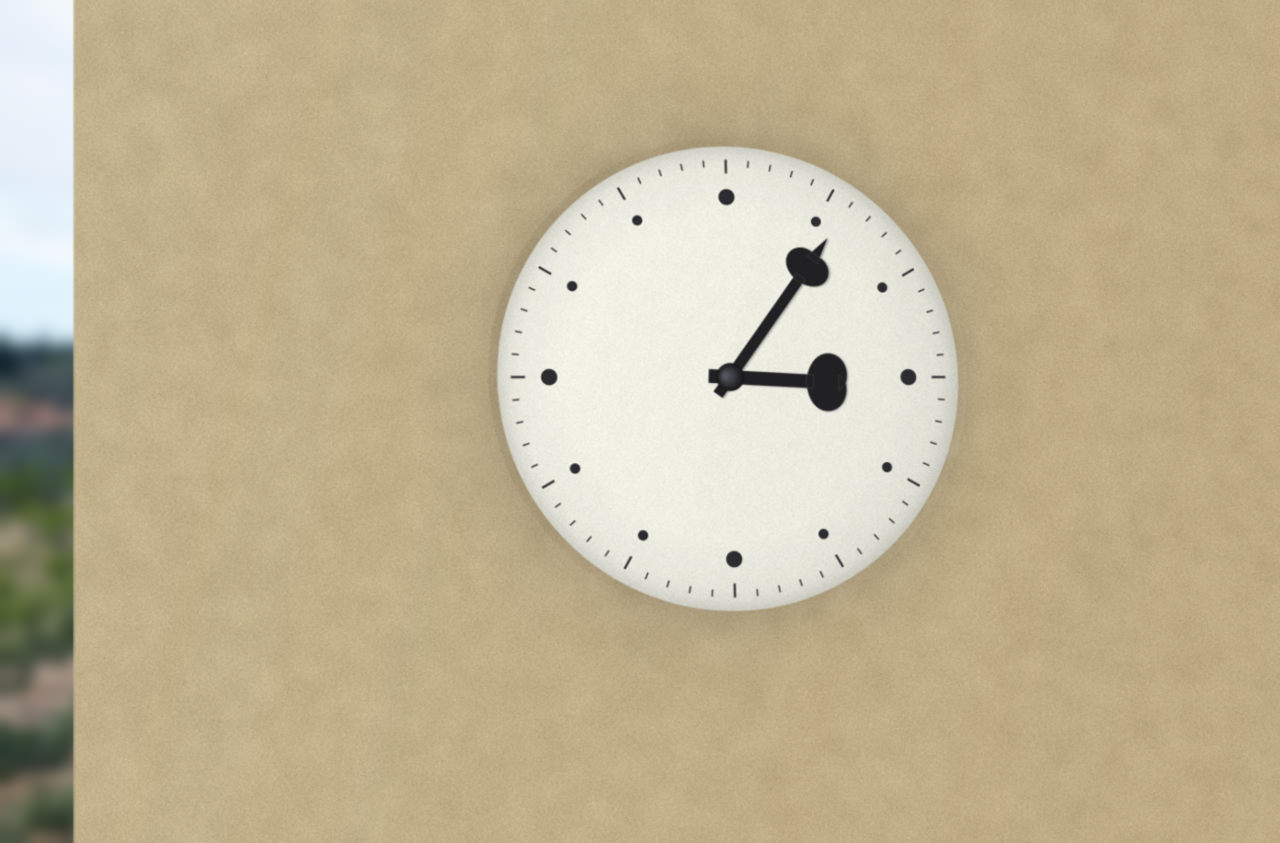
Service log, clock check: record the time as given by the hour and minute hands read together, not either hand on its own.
3:06
